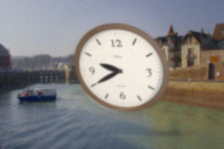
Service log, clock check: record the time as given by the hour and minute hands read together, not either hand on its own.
9:40
